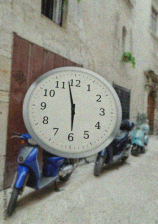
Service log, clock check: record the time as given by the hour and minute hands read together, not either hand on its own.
5:58
